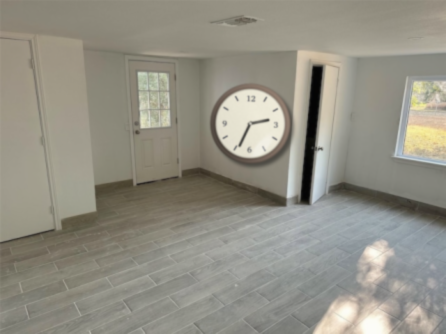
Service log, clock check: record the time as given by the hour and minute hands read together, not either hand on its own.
2:34
